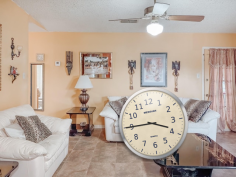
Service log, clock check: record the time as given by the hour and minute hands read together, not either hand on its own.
3:45
